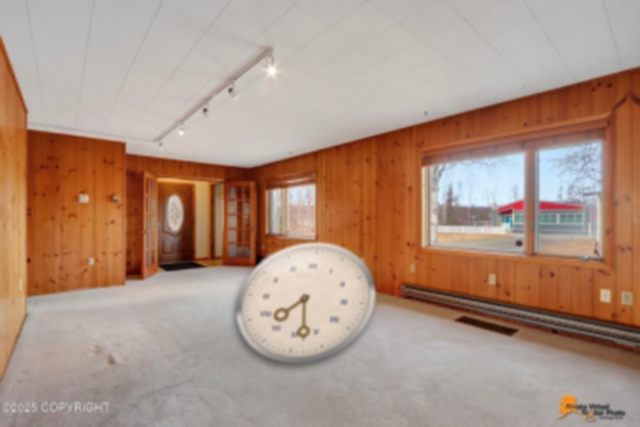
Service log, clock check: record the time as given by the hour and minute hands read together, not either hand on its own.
7:28
